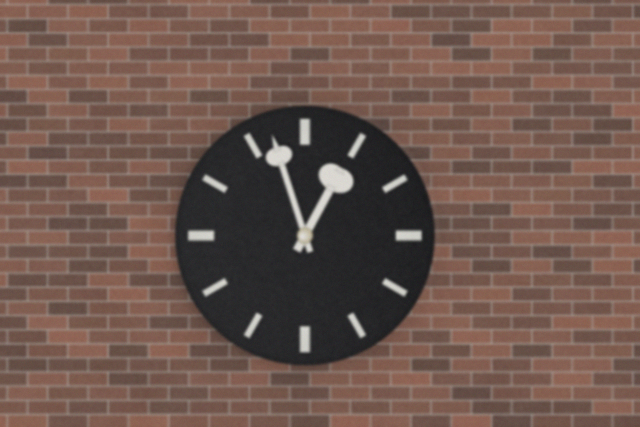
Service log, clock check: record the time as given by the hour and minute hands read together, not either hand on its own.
12:57
